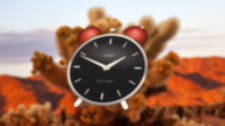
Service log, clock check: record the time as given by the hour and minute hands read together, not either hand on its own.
1:49
